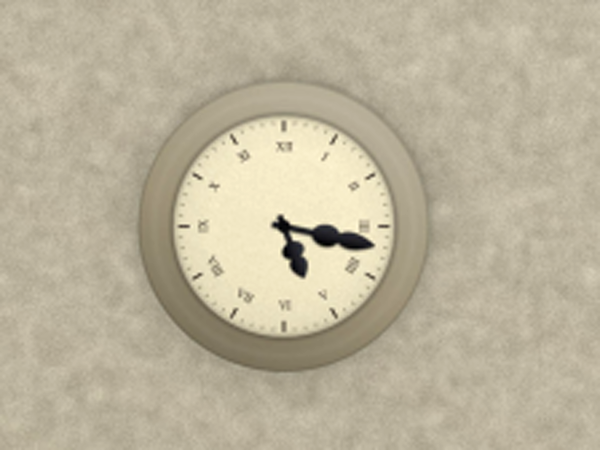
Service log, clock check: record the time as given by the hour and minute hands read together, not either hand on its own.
5:17
